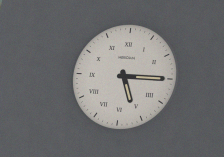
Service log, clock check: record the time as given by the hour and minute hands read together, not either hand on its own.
5:15
